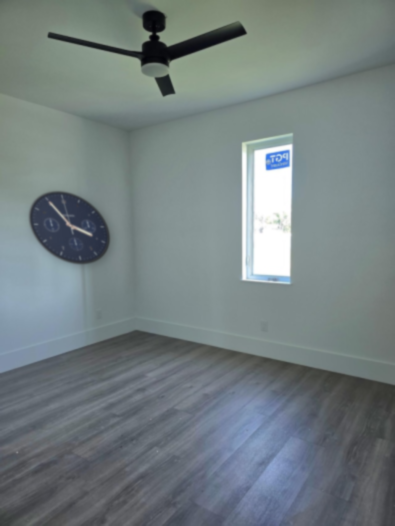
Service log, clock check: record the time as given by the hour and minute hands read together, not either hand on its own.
3:55
